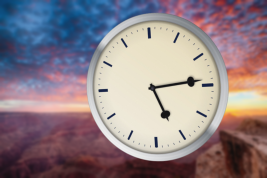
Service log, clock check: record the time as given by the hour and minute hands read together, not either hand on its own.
5:14
